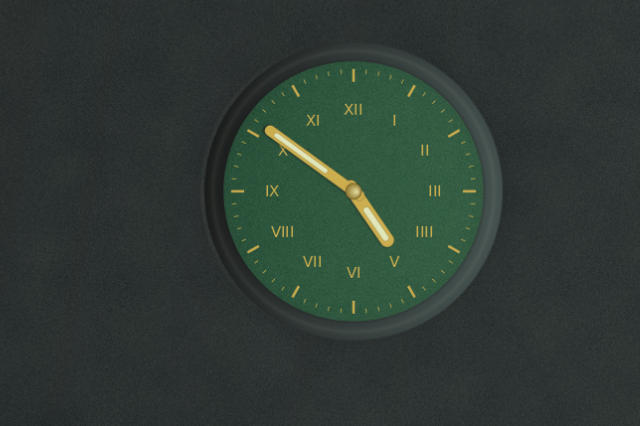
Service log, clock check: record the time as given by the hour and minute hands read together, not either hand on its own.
4:51
